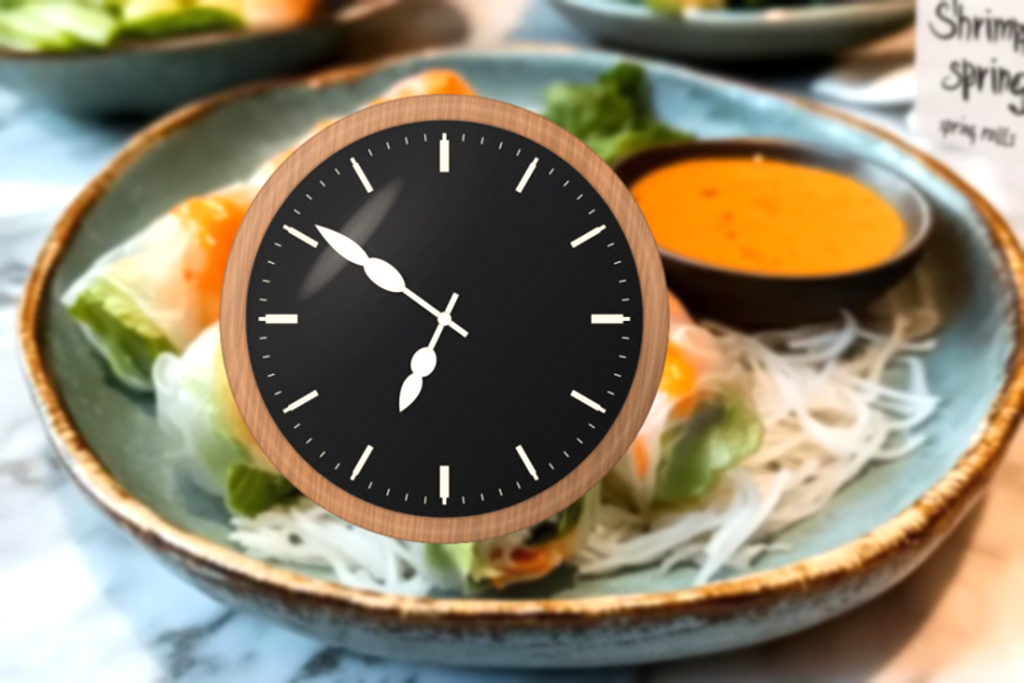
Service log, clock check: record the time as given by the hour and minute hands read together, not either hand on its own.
6:51
